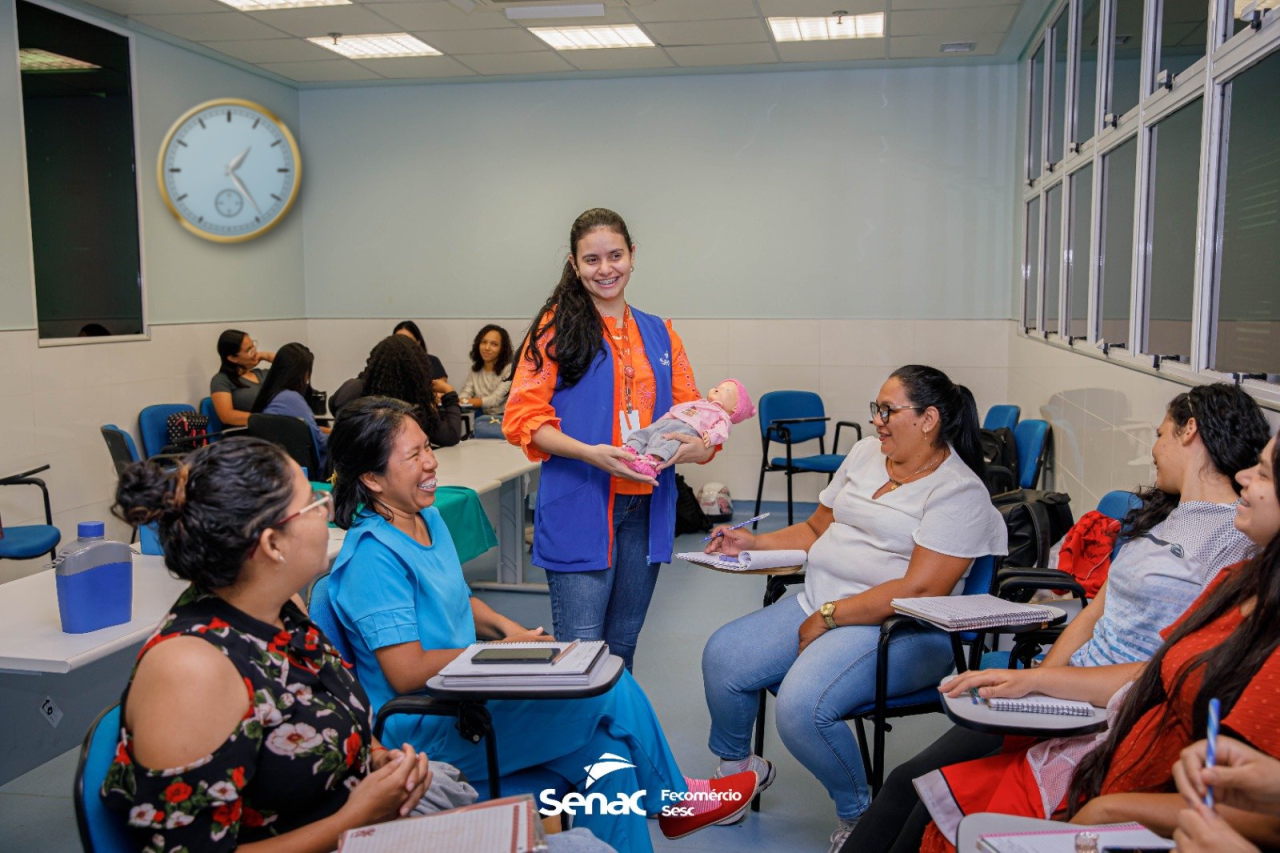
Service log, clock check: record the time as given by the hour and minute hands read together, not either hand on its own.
1:24
